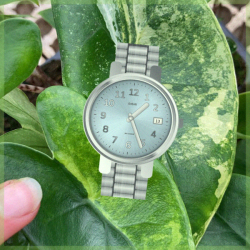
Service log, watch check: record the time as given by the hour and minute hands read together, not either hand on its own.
1:26
